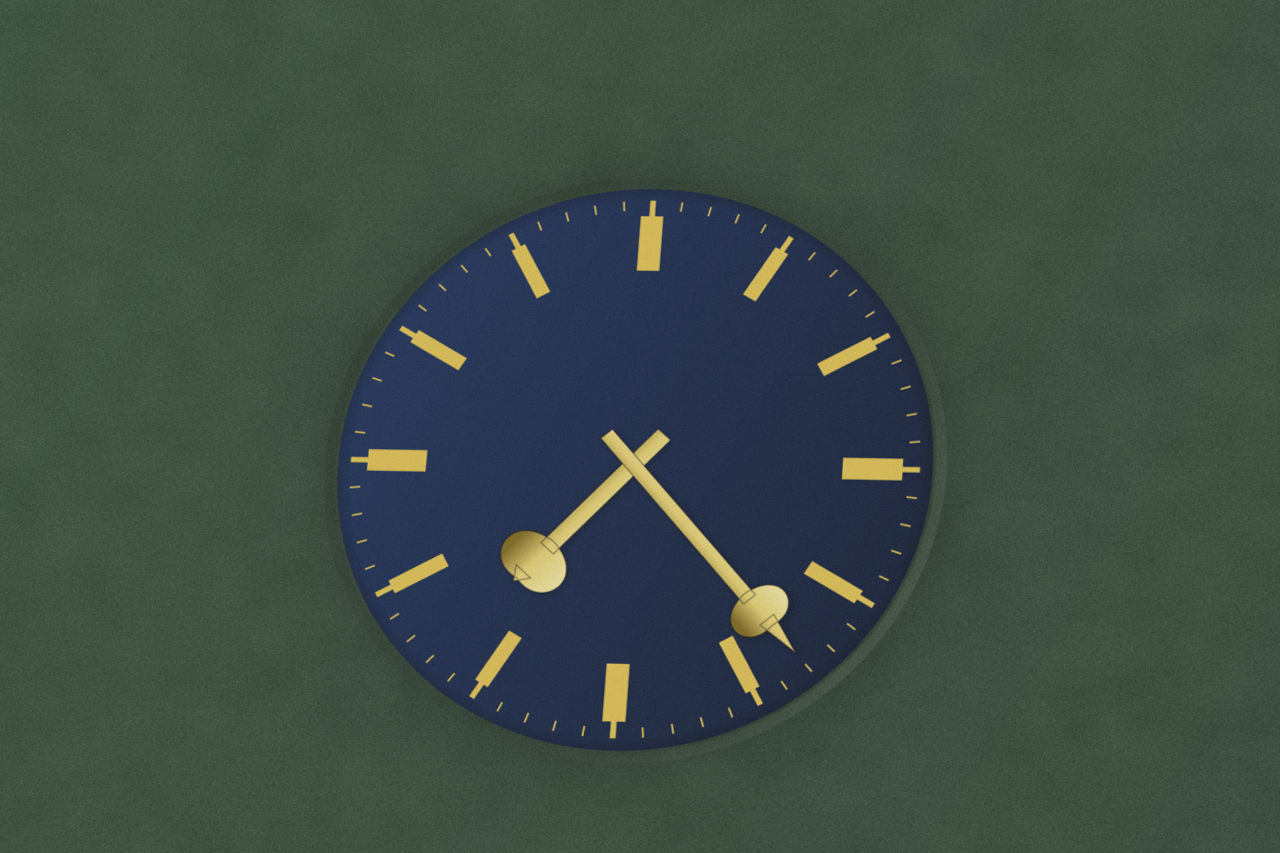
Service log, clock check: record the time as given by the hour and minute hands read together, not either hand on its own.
7:23
